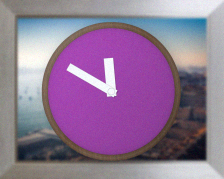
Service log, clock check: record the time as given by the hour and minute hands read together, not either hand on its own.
11:50
